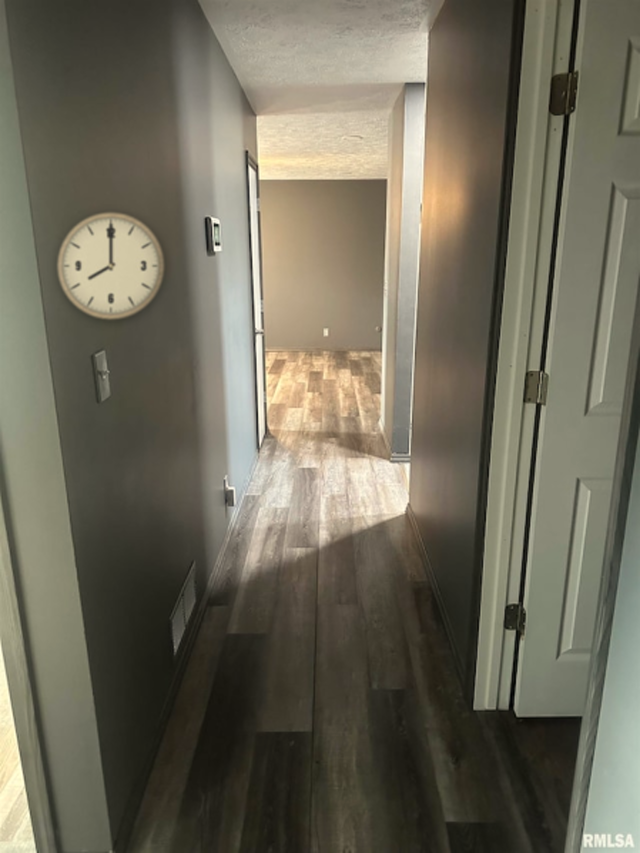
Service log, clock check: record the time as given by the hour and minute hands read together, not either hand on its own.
8:00
